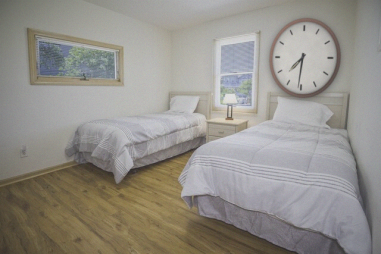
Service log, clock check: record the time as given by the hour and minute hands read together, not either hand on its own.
7:31
